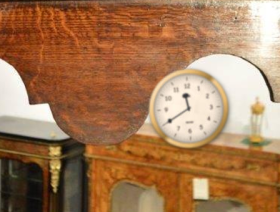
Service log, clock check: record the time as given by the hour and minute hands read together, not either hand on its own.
11:40
